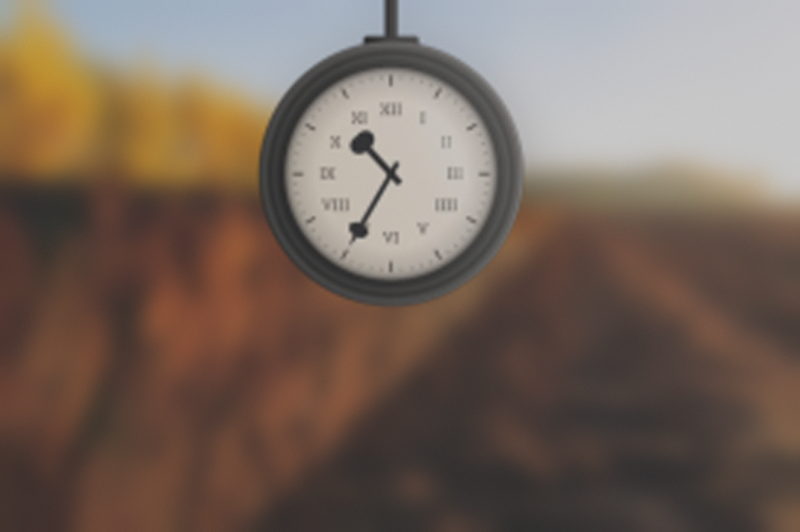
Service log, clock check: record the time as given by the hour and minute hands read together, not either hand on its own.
10:35
